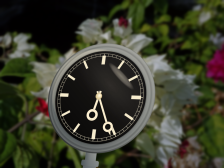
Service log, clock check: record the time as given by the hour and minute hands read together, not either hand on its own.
6:26
